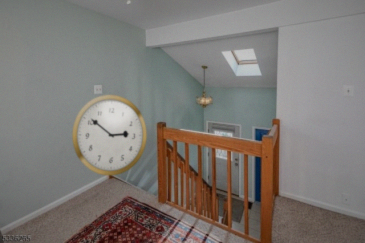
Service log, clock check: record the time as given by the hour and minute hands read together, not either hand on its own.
2:51
